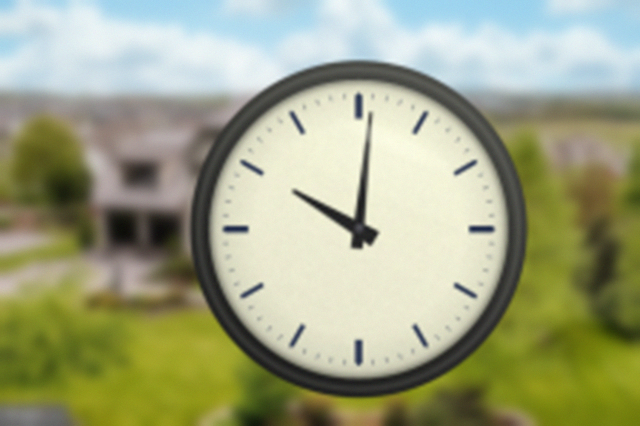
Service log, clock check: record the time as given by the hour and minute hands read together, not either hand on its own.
10:01
